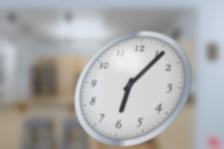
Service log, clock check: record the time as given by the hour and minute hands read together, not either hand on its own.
6:06
